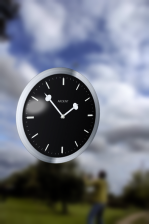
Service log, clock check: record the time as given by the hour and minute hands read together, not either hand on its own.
1:53
